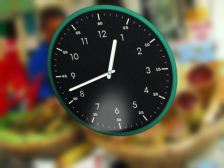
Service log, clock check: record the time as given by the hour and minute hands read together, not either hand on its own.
12:42
